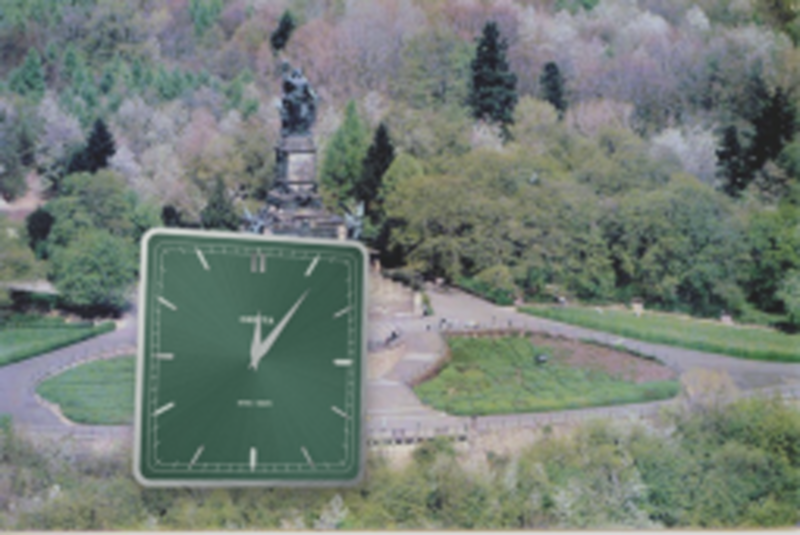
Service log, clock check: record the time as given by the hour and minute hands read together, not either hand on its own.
12:06
